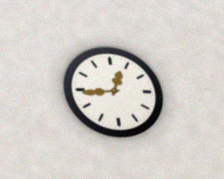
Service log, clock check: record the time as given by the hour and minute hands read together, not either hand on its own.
12:44
